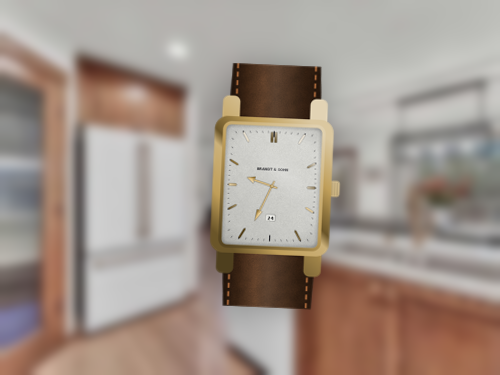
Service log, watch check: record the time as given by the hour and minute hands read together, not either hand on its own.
9:34
